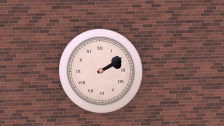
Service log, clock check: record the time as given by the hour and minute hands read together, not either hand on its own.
2:10
